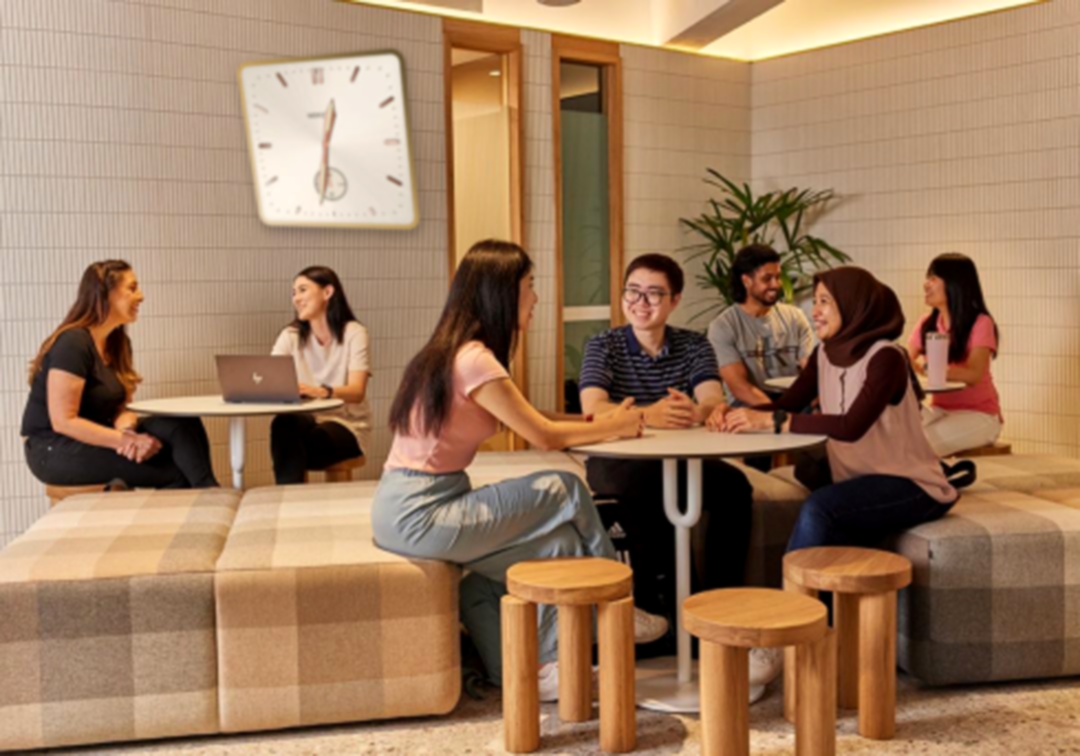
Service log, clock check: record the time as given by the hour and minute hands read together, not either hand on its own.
12:32
